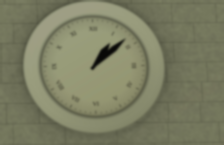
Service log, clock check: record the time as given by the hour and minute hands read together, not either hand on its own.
1:08
